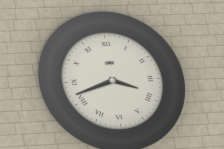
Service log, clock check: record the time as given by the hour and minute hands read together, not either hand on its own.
3:42
